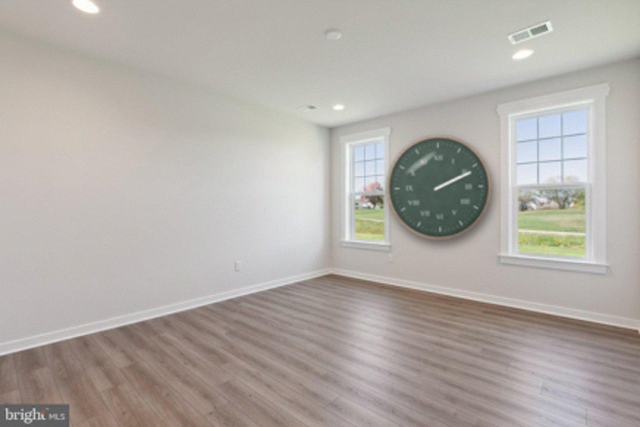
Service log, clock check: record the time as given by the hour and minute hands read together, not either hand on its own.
2:11
